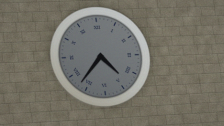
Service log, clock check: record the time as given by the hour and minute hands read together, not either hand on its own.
4:37
